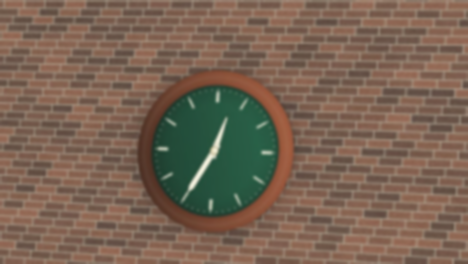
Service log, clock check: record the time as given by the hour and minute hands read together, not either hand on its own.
12:35
